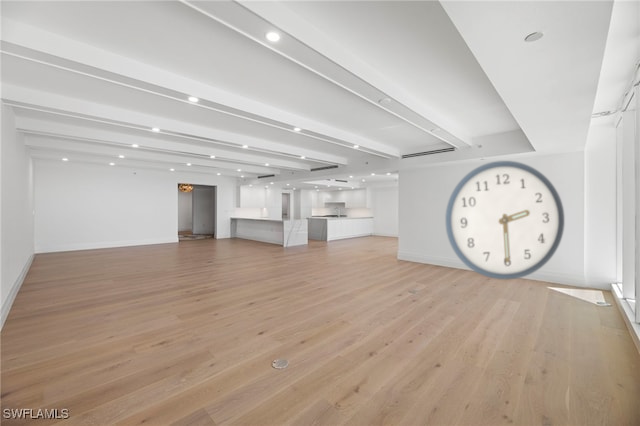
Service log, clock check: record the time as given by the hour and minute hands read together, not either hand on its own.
2:30
